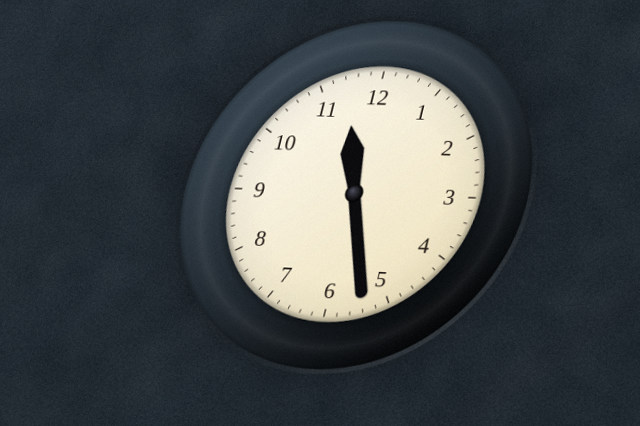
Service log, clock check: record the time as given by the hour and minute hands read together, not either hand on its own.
11:27
